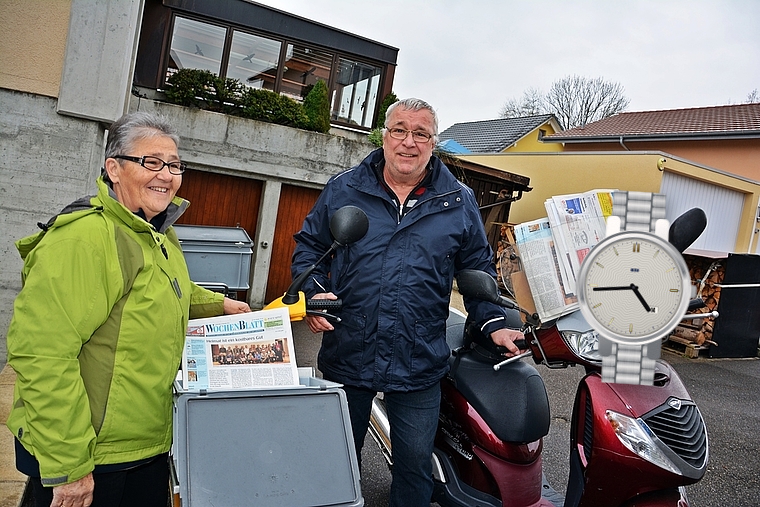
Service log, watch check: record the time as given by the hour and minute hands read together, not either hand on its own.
4:44
